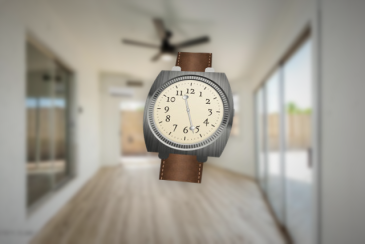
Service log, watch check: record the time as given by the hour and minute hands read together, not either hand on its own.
11:27
